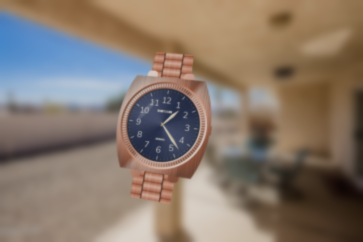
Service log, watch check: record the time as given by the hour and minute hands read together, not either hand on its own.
1:23
